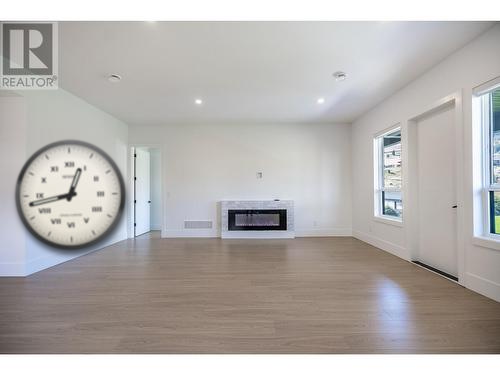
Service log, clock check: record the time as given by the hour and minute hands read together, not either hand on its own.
12:43
